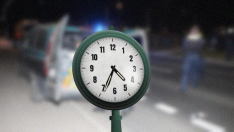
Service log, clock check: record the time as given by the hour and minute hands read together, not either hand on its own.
4:34
